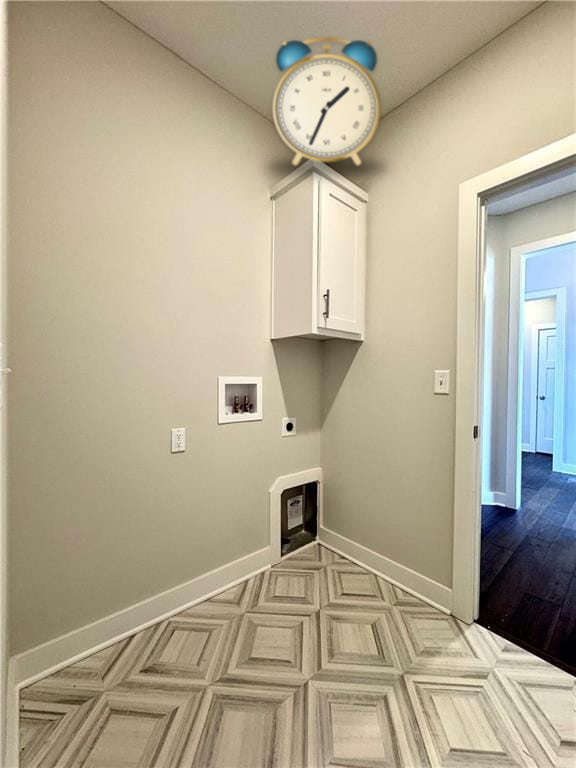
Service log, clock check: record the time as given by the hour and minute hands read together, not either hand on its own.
1:34
